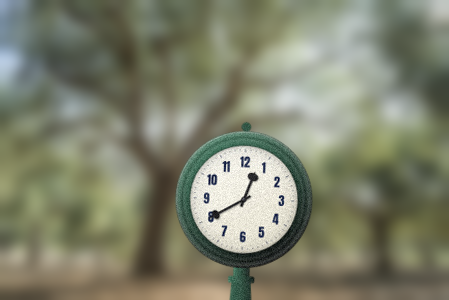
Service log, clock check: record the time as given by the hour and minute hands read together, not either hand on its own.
12:40
